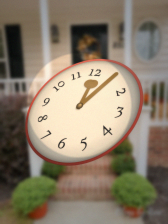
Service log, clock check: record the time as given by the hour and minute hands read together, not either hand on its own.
12:05
